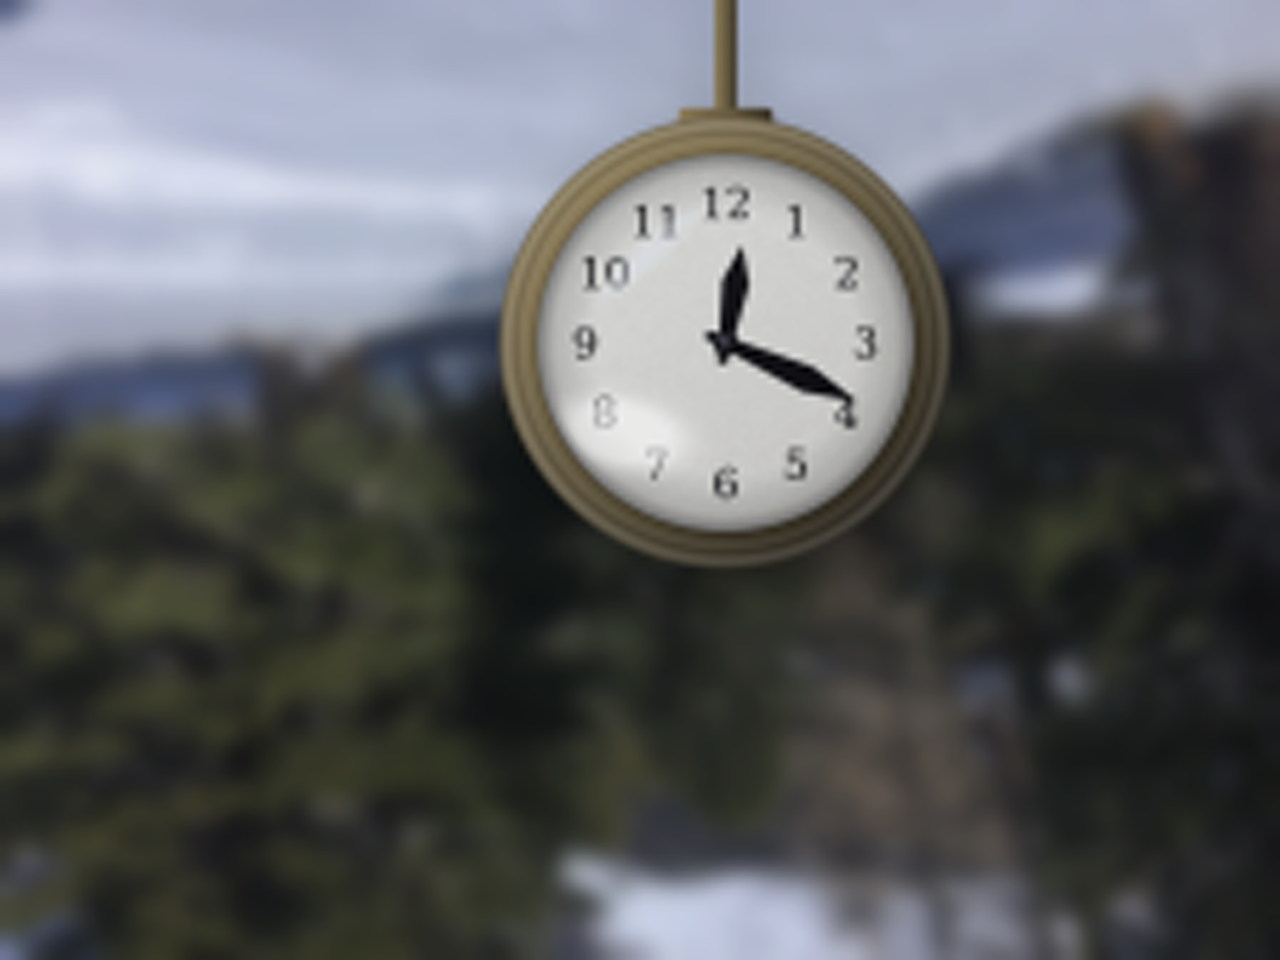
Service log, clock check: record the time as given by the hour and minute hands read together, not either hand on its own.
12:19
